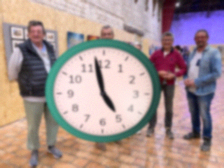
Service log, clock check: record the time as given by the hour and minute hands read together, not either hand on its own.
4:58
